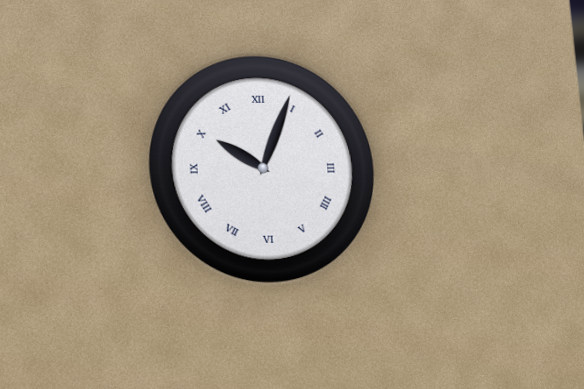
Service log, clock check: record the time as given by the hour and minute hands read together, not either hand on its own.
10:04
